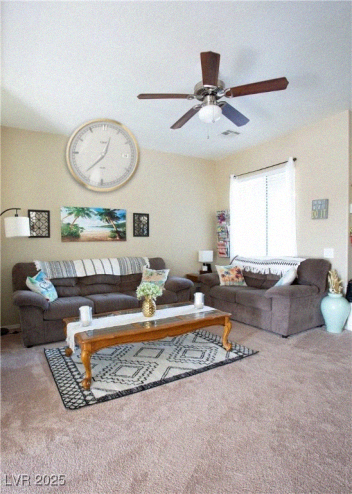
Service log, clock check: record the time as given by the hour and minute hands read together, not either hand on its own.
12:37
